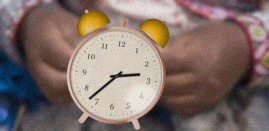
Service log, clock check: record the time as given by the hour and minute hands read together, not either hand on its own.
2:37
